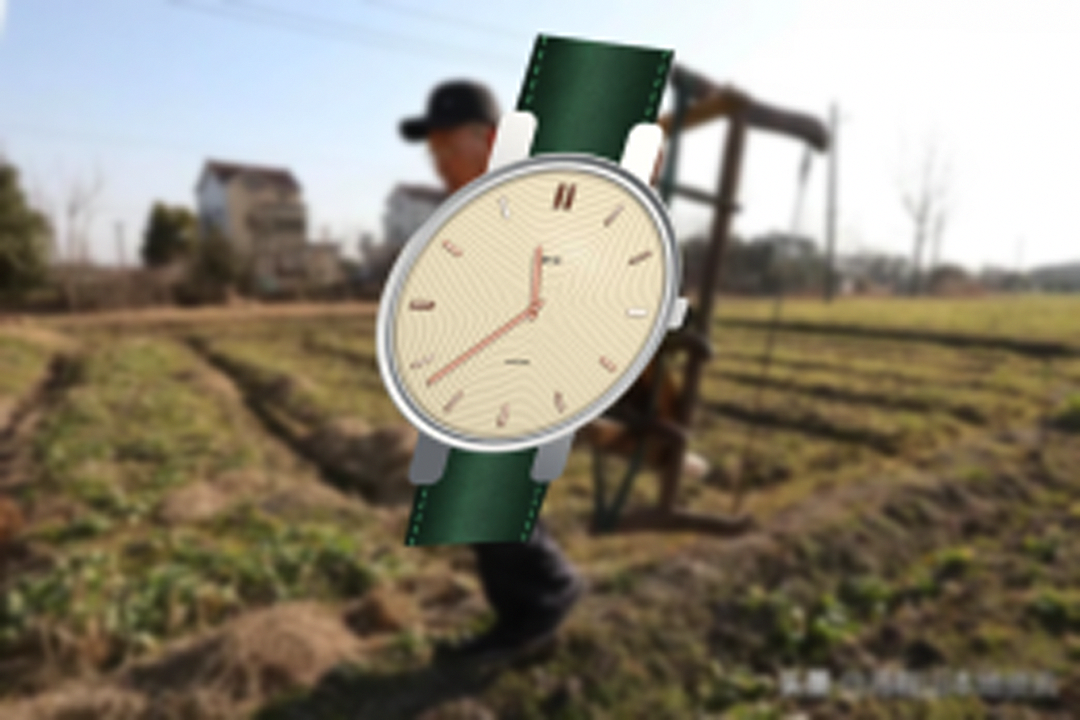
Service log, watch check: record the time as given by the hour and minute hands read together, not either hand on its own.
11:38
